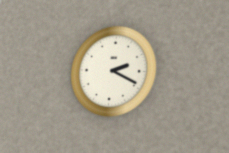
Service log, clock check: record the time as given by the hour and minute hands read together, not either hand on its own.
2:19
